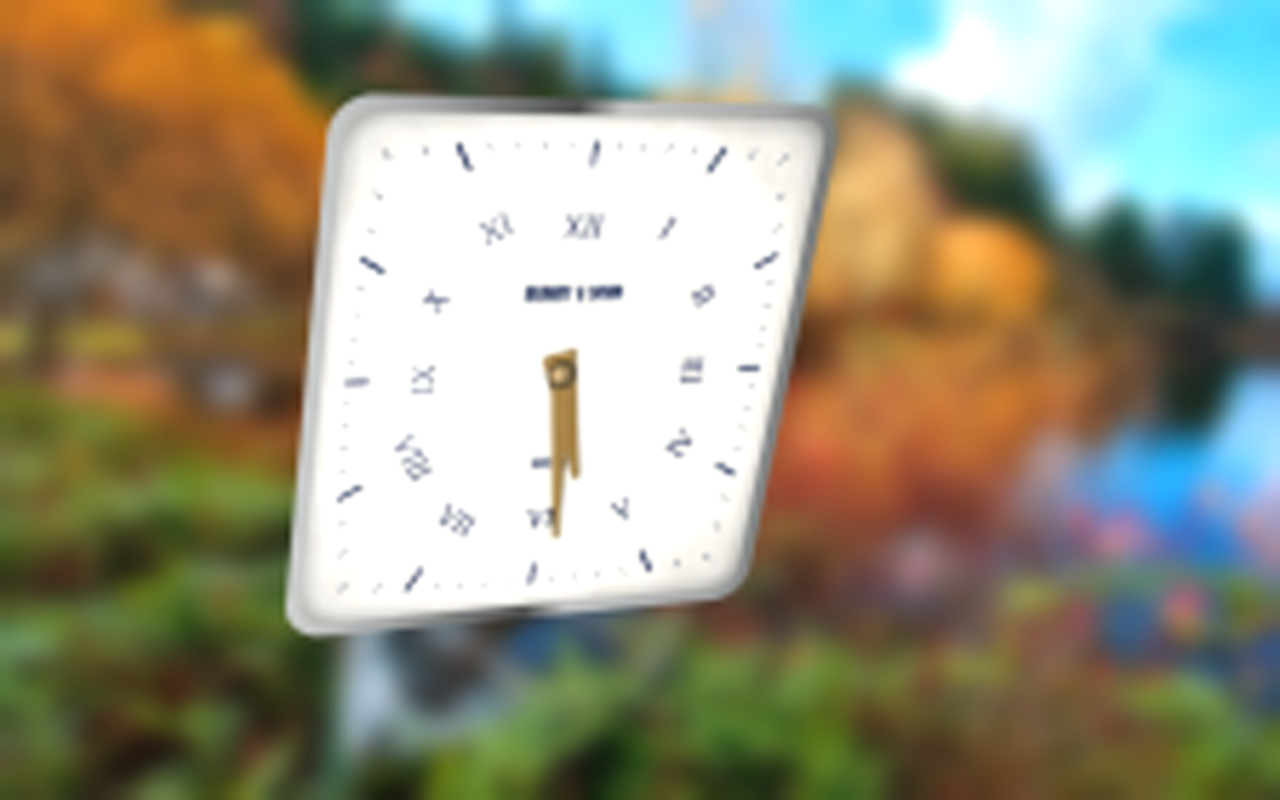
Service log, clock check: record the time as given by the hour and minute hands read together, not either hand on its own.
5:29
